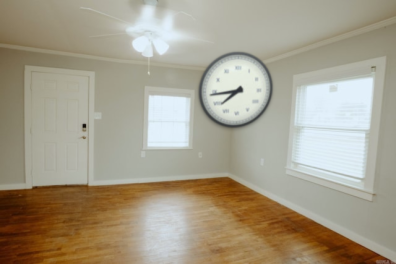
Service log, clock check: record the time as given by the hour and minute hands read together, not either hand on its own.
7:44
